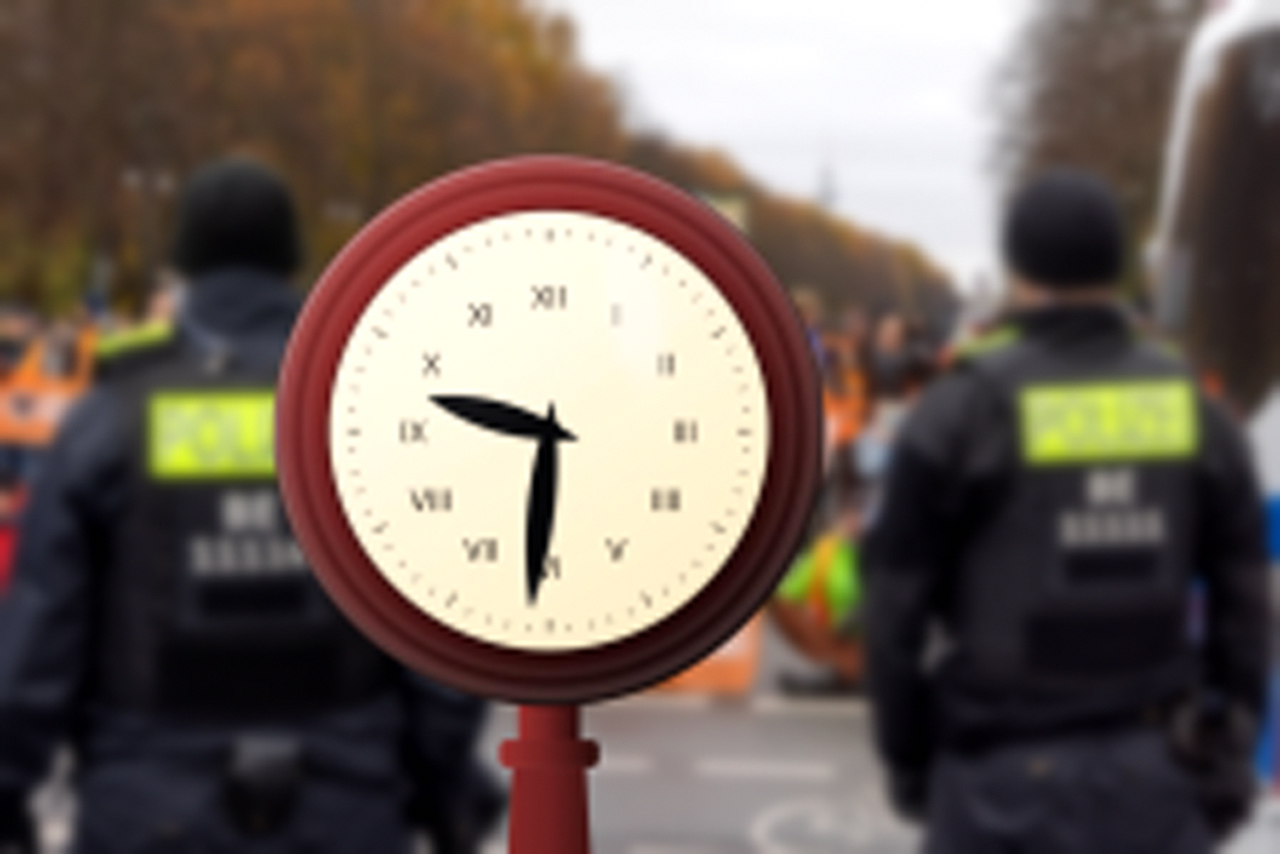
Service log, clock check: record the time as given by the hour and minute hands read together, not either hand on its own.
9:31
